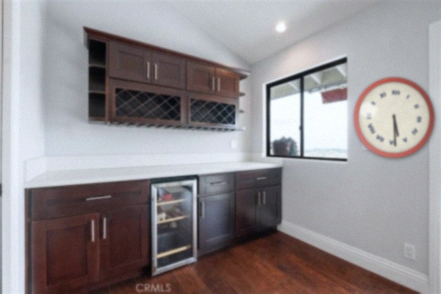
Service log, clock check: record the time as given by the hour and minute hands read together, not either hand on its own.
5:29
